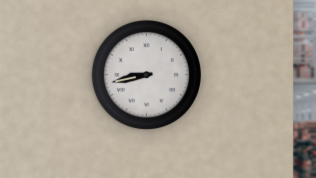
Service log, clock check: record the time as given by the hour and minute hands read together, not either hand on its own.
8:43
